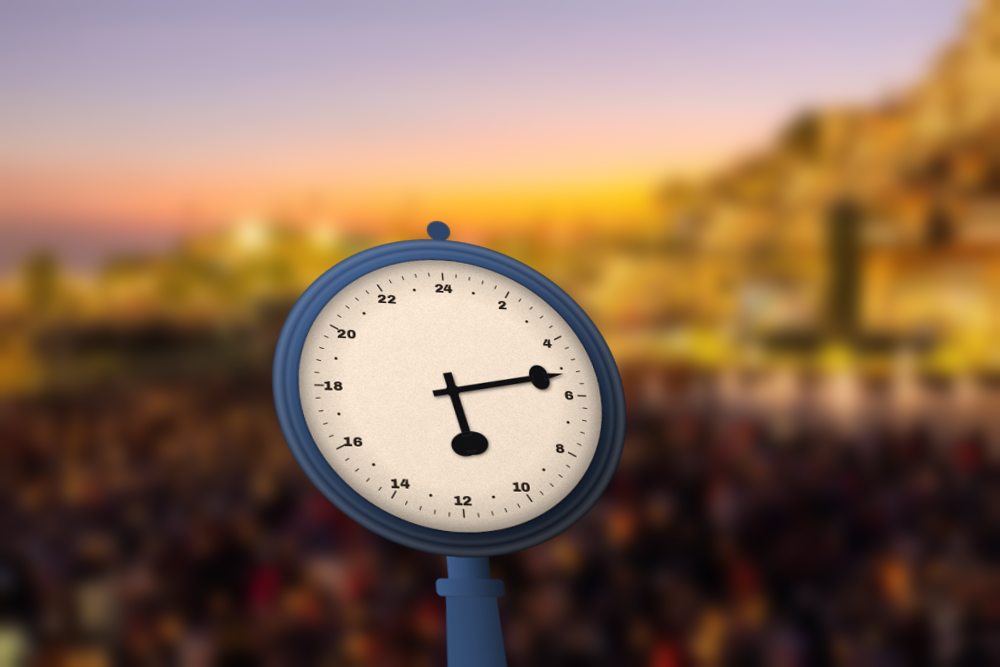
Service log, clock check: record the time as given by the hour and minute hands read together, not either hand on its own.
11:13
